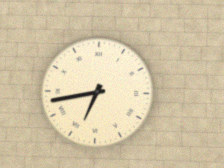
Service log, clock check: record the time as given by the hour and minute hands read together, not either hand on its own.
6:43
